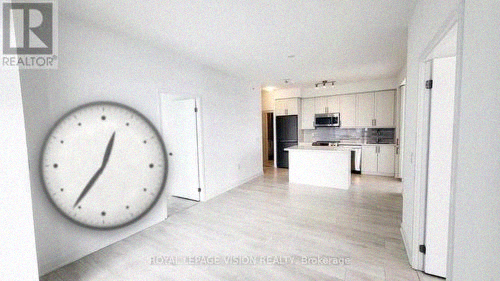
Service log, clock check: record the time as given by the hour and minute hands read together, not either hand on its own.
12:36
